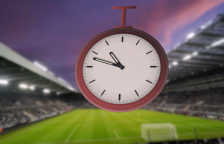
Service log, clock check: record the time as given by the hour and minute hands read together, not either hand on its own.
10:48
